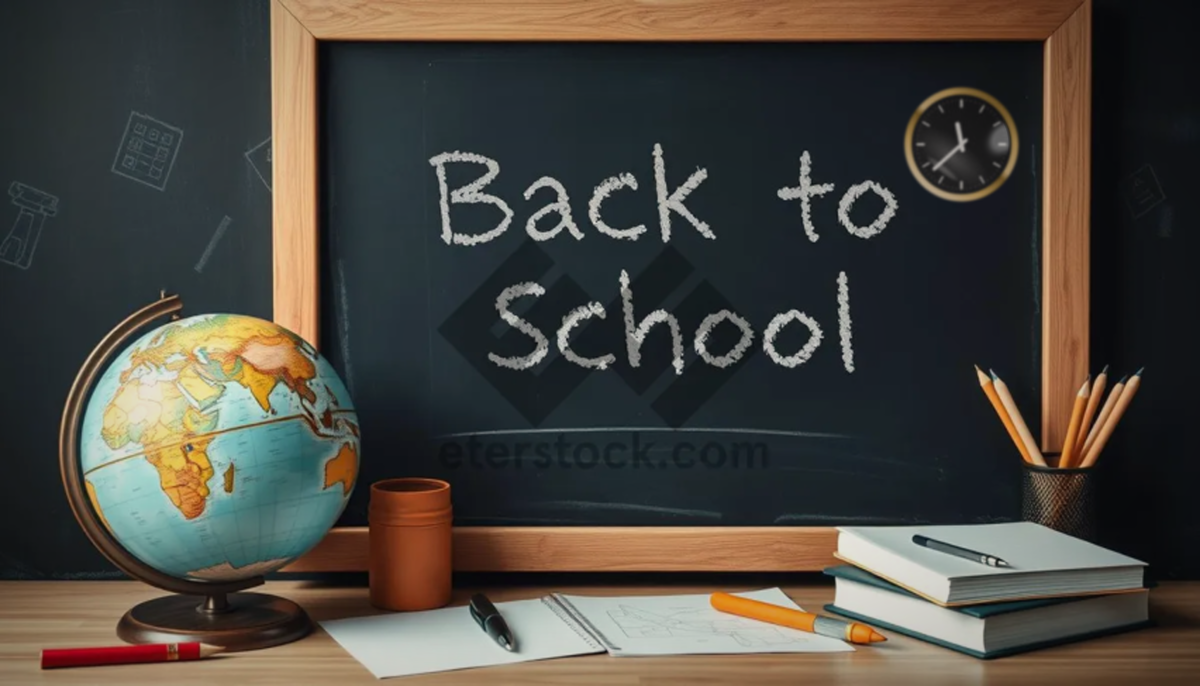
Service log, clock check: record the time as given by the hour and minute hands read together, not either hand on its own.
11:38
